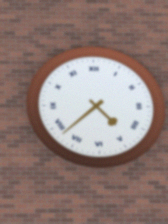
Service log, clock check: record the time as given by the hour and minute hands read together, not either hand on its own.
4:38
